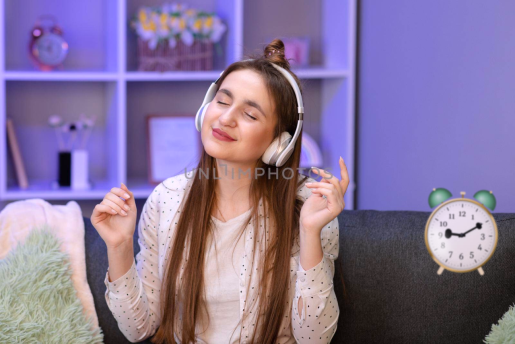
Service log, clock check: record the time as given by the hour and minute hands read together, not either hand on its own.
9:10
